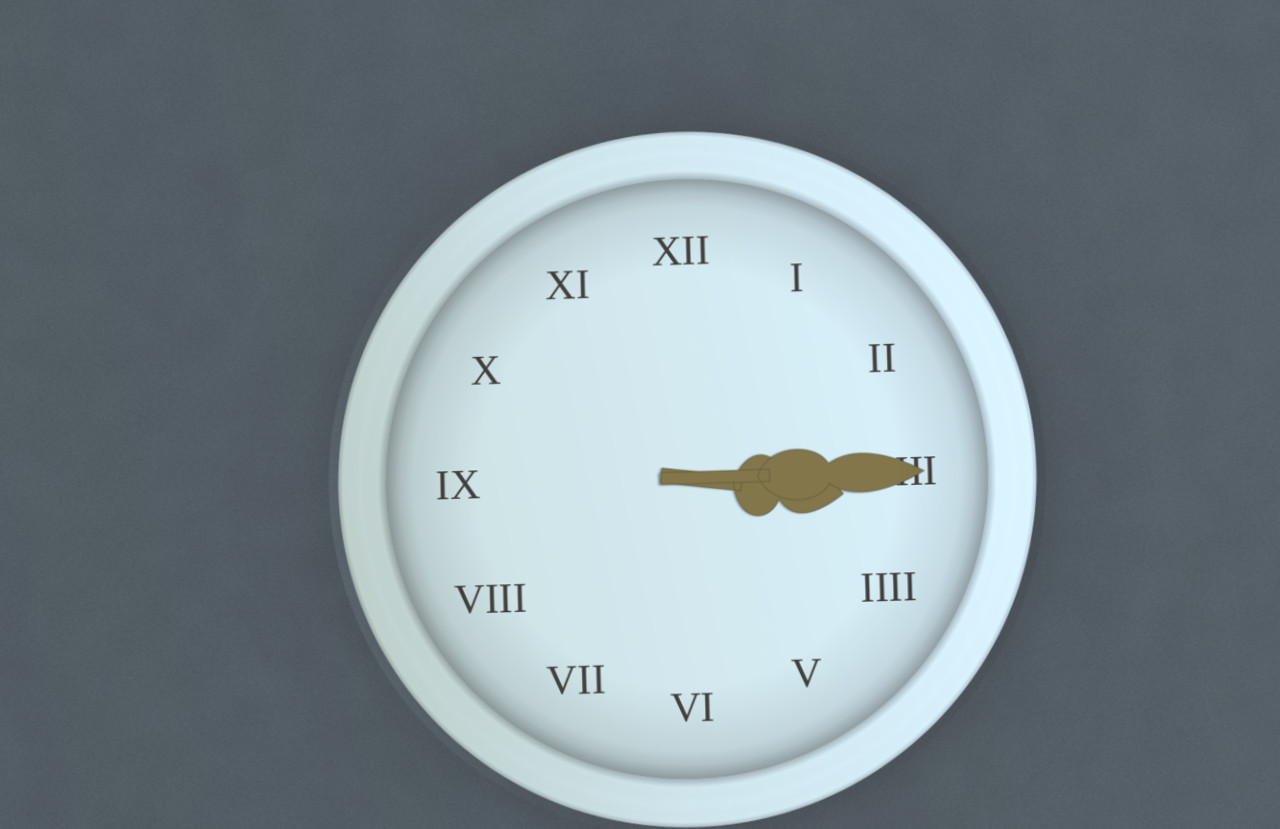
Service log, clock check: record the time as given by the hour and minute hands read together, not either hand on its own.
3:15
